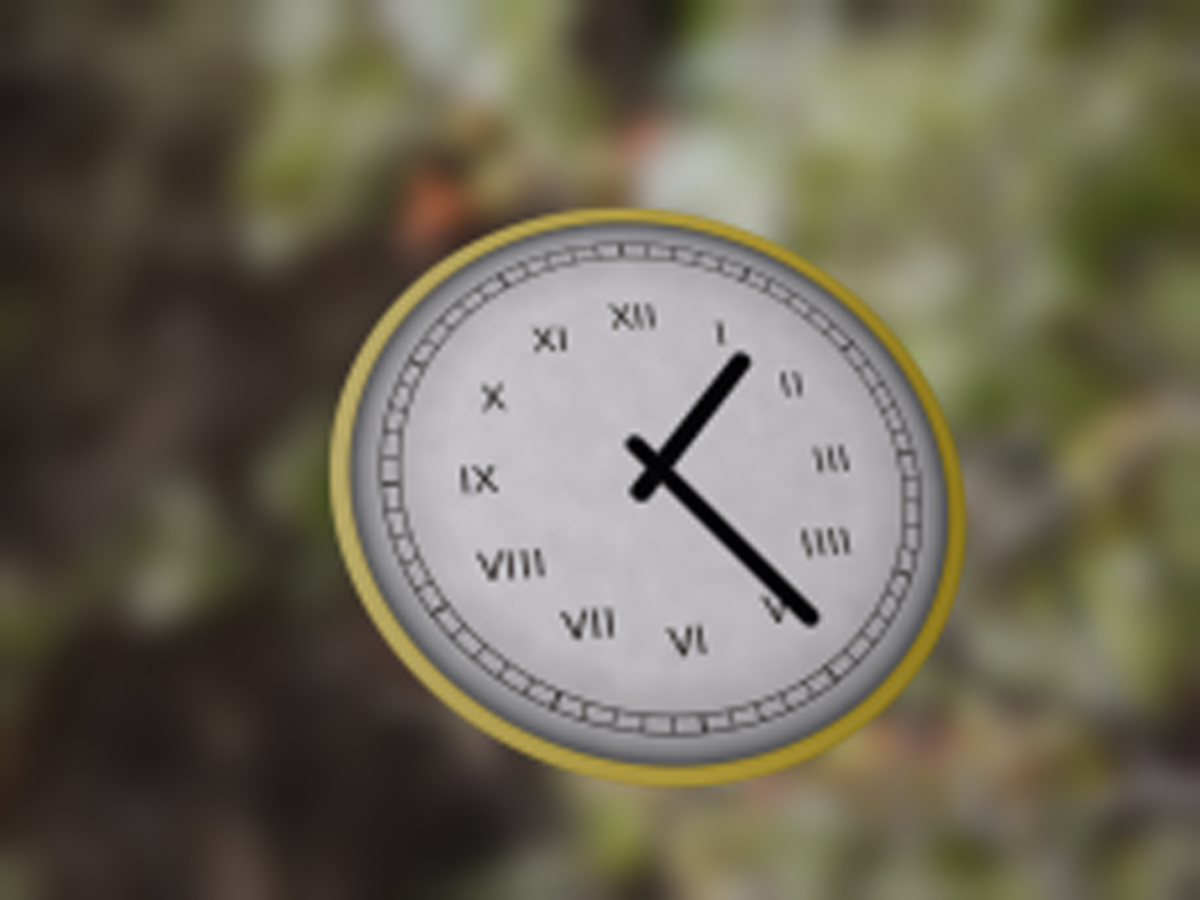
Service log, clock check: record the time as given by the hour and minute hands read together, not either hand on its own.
1:24
